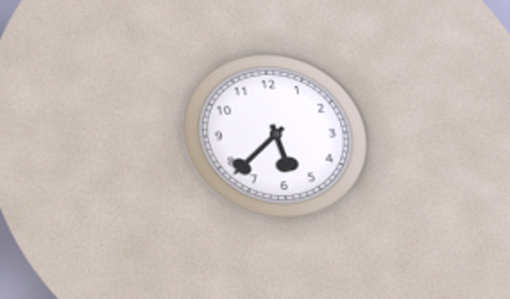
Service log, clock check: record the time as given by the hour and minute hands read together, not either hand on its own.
5:38
